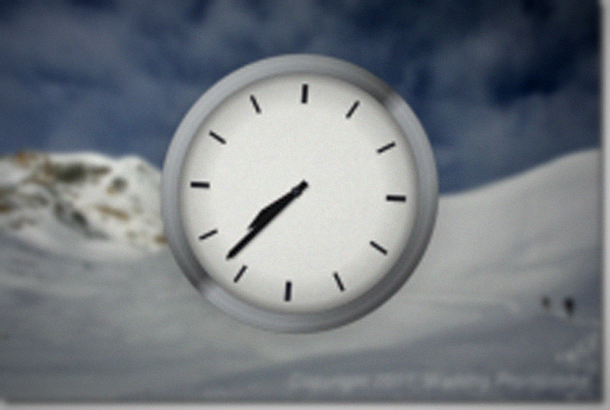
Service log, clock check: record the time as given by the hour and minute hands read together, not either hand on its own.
7:37
